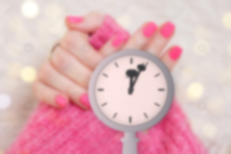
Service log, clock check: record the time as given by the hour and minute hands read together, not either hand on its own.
12:04
